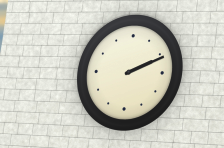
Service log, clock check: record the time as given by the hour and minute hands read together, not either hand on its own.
2:11
